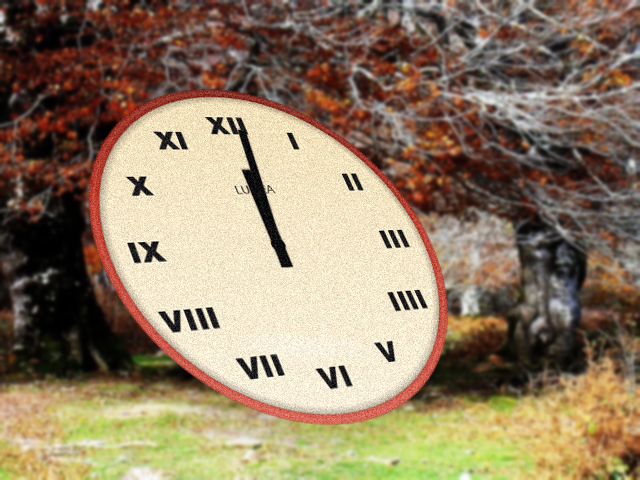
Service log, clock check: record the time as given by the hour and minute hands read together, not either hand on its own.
12:01
